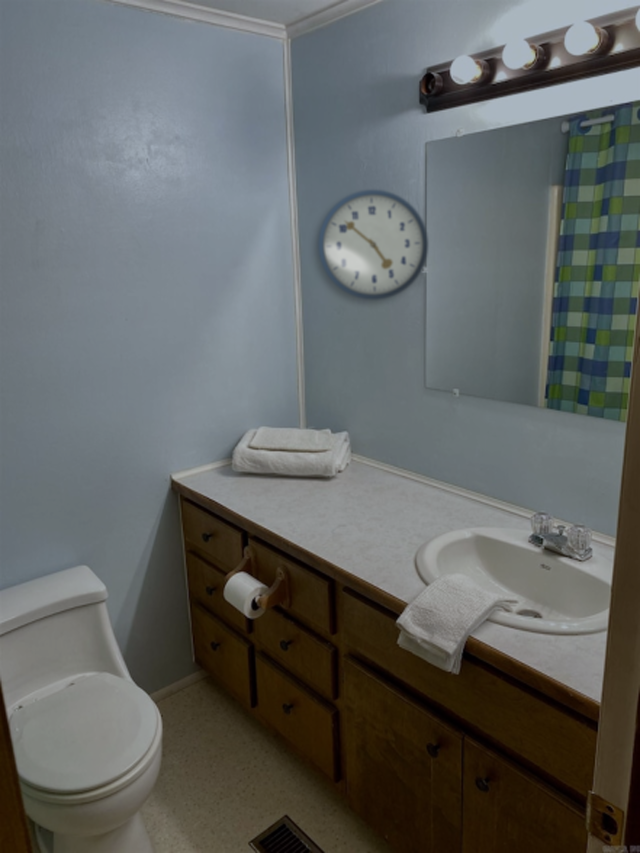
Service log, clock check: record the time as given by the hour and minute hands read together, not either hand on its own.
4:52
